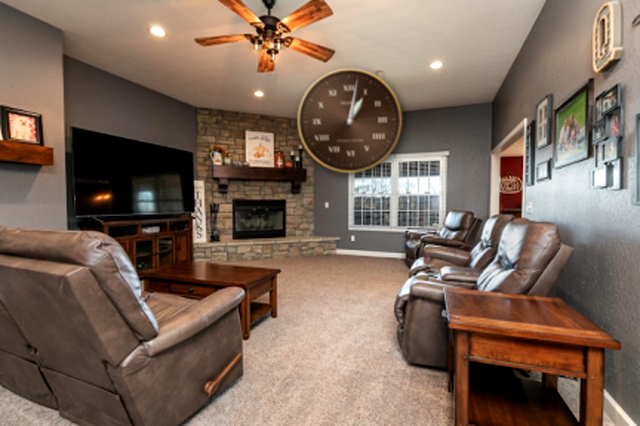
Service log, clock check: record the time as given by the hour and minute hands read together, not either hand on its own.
1:02
